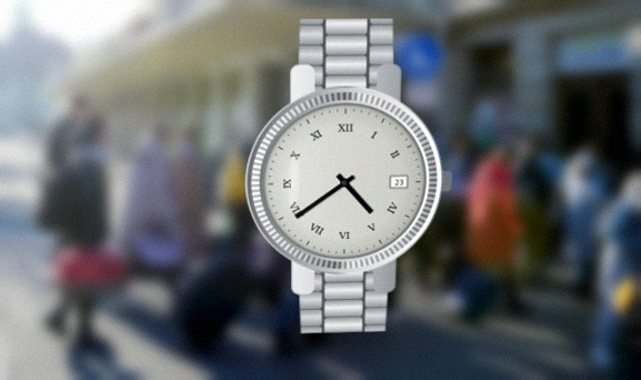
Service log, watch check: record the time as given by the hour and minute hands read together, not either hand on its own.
4:39
